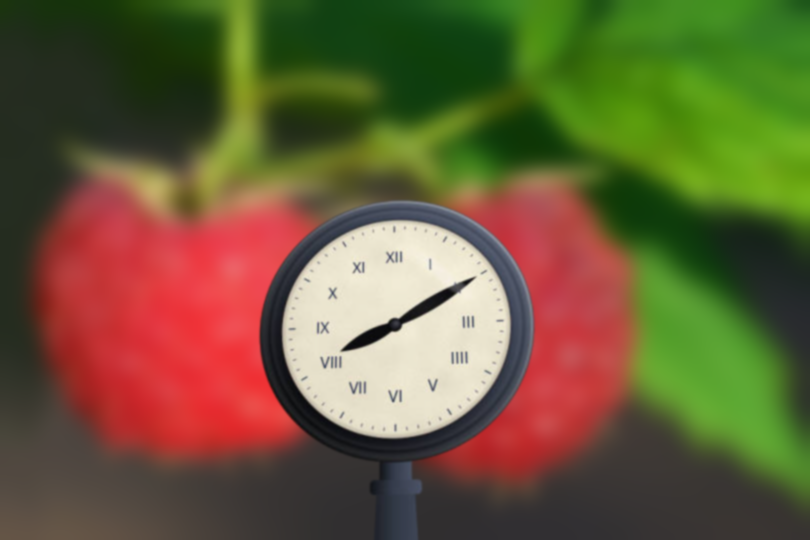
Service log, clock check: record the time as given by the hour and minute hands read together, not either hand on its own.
8:10
